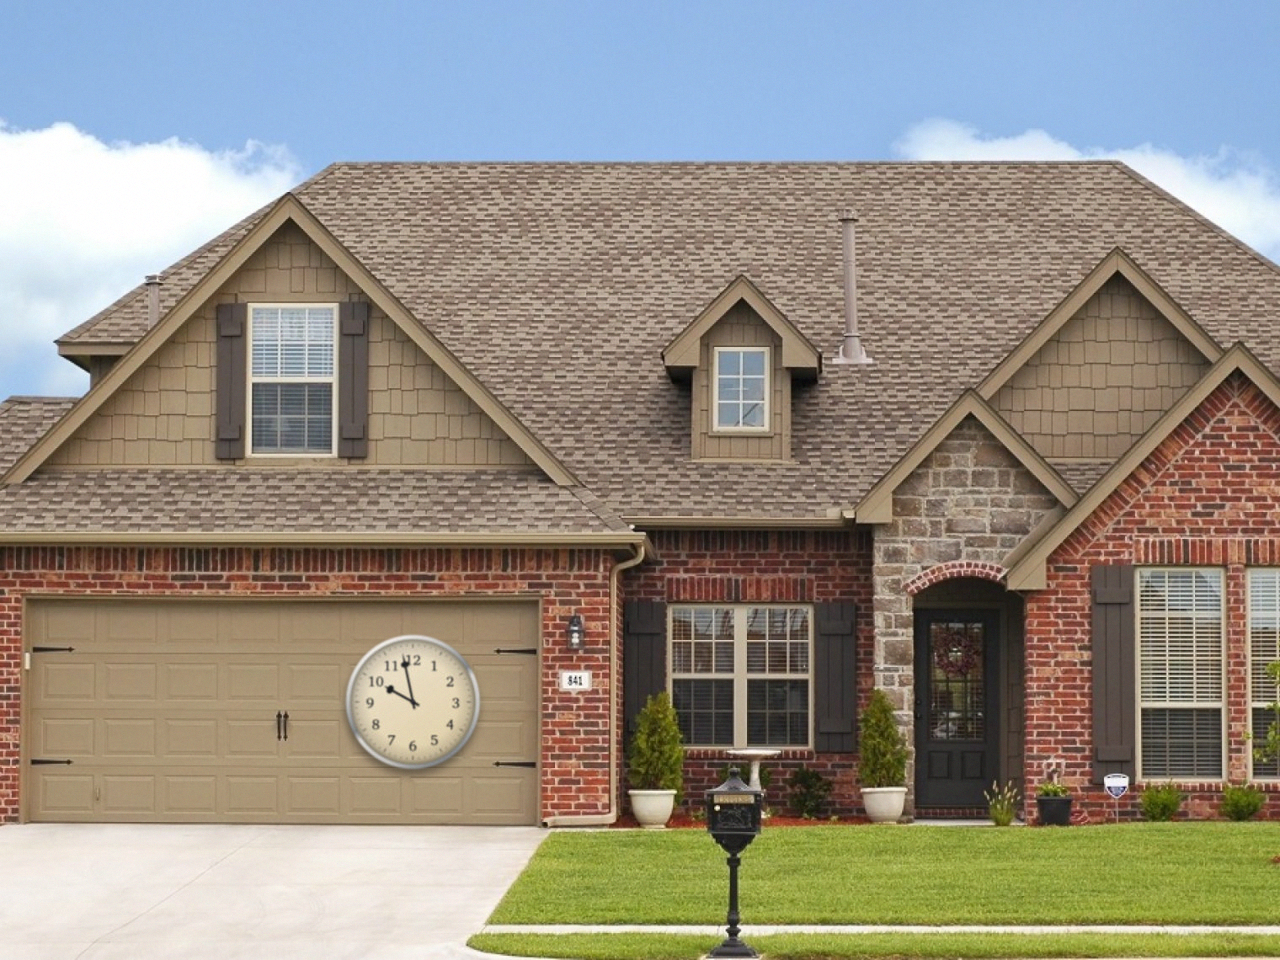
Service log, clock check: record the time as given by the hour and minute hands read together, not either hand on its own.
9:58
